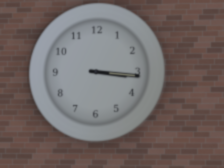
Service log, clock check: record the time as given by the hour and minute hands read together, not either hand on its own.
3:16
